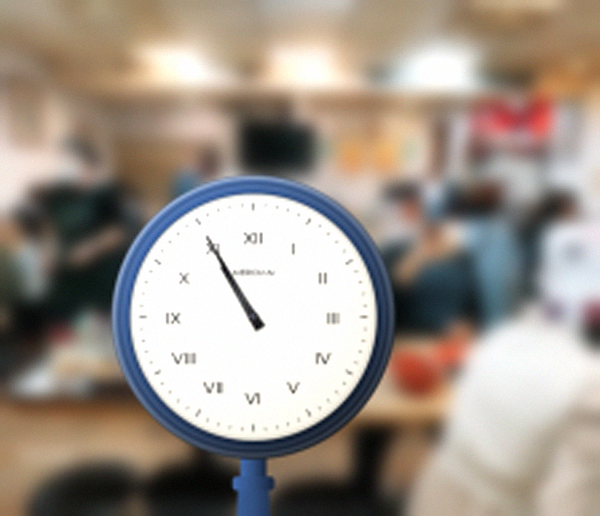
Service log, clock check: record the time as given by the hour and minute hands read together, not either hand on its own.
10:55
